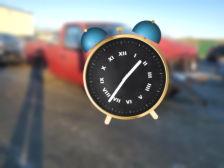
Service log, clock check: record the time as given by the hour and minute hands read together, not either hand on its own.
1:37
